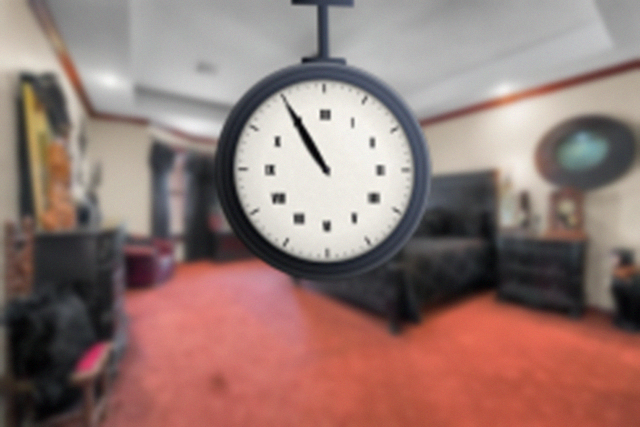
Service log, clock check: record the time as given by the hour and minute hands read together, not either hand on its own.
10:55
